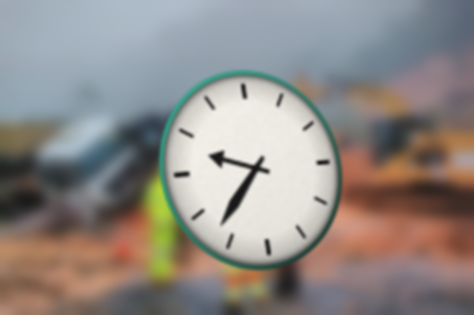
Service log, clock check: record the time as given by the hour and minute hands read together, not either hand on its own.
9:37
